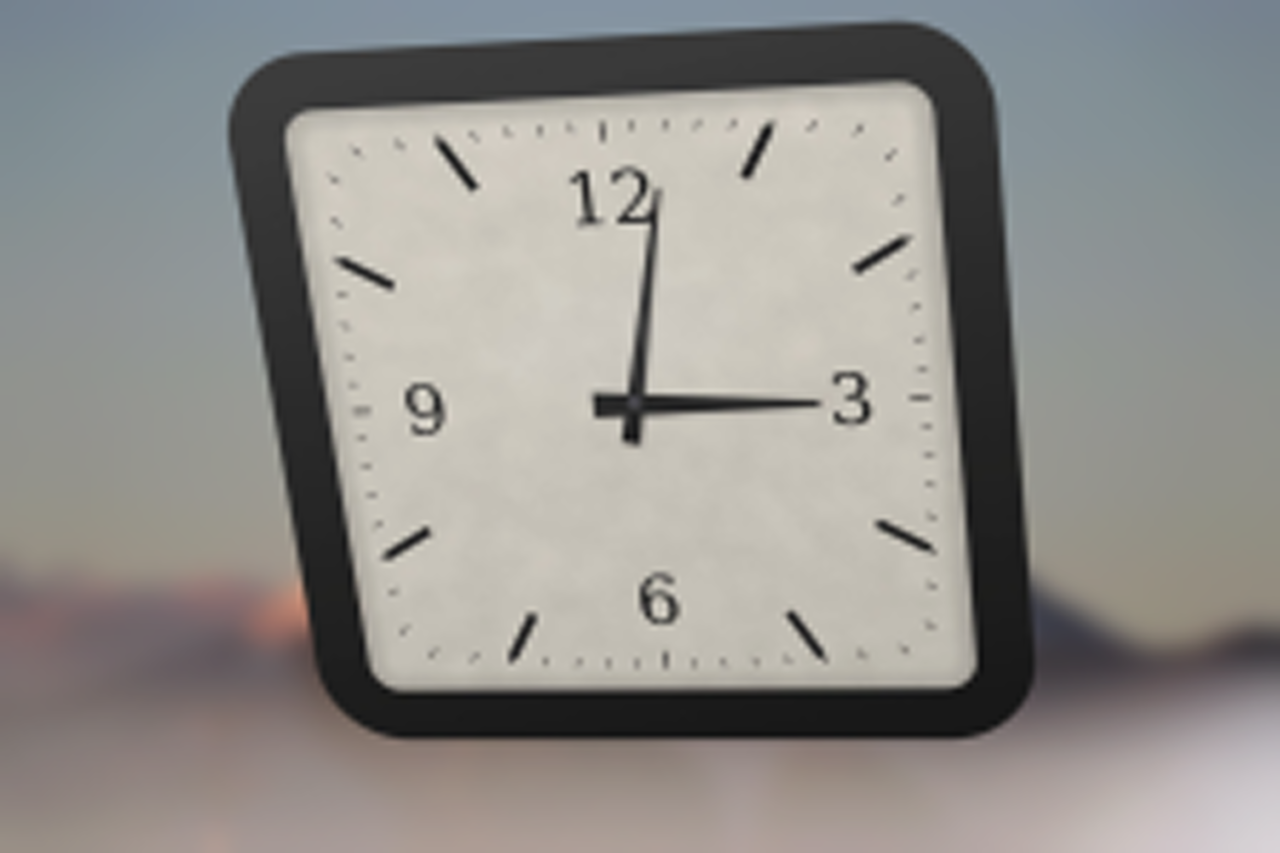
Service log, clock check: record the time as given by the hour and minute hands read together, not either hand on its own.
3:02
